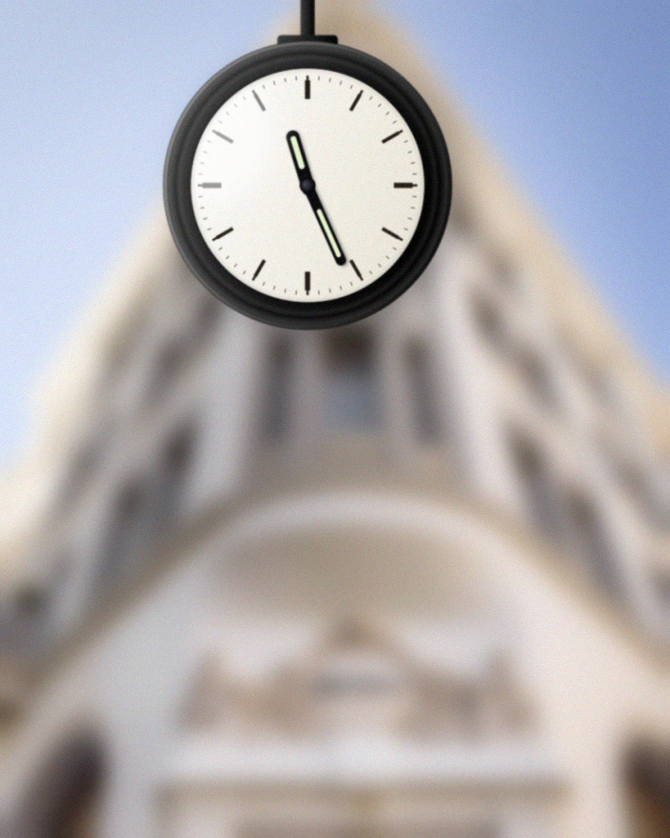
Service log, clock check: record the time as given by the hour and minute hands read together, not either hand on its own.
11:26
